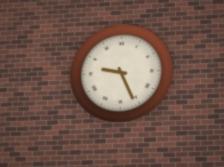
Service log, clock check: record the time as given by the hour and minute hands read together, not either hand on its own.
9:26
